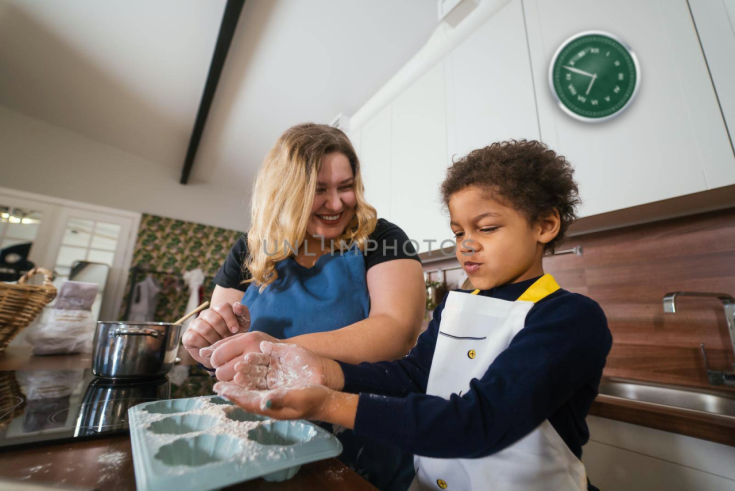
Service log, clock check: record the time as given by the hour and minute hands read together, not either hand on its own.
6:48
